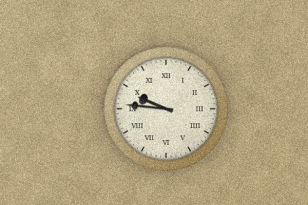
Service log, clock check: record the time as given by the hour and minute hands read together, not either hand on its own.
9:46
